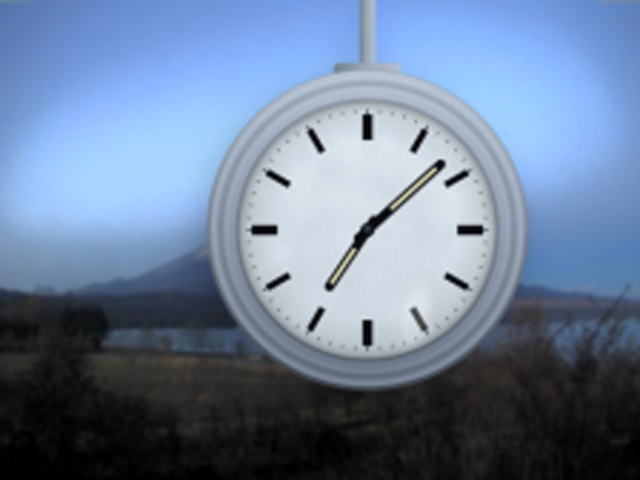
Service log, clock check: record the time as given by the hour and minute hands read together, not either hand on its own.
7:08
